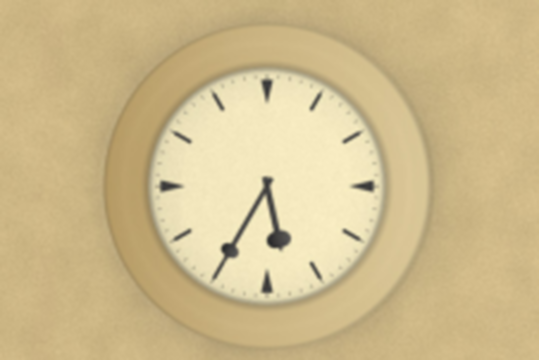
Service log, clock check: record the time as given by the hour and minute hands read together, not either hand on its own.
5:35
